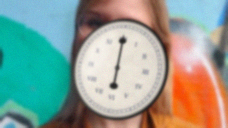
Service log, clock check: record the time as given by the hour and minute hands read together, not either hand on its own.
6:00
